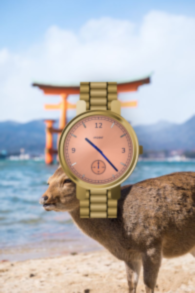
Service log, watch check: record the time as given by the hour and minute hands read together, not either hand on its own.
10:23
